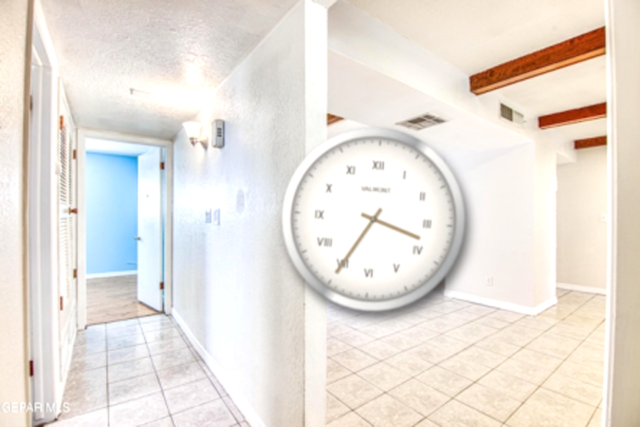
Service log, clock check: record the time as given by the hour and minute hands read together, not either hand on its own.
3:35
